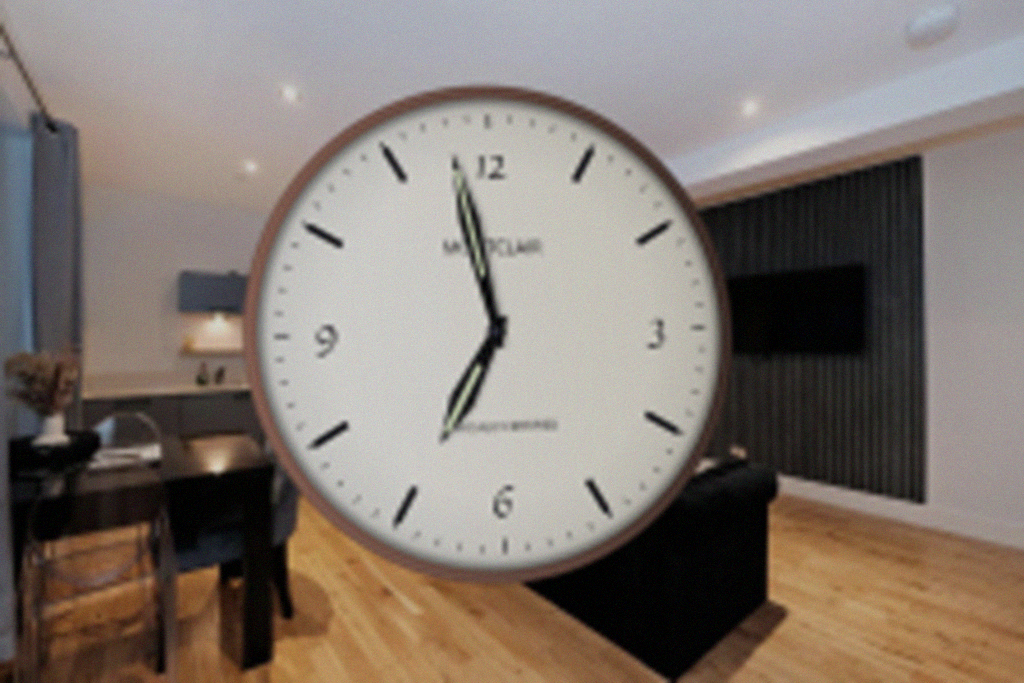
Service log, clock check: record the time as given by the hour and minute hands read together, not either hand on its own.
6:58
